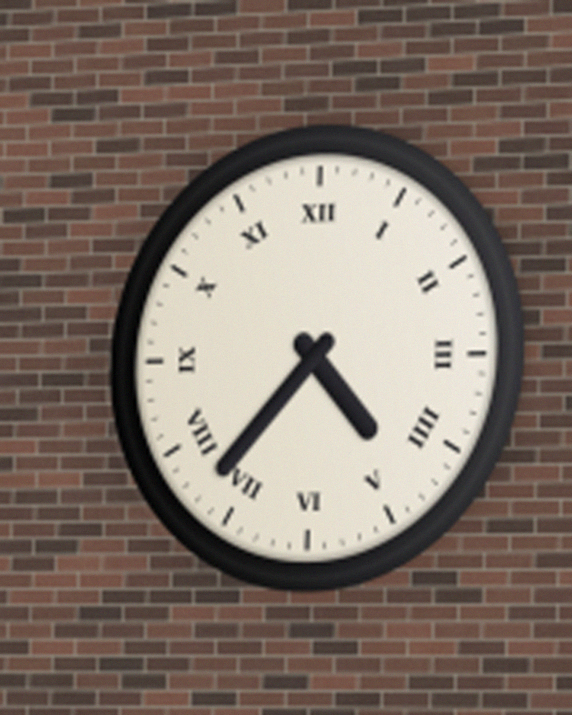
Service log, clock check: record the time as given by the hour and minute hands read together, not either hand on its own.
4:37
